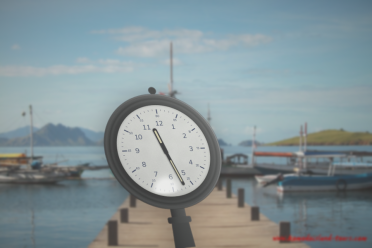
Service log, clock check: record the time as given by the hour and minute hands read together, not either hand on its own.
11:27
